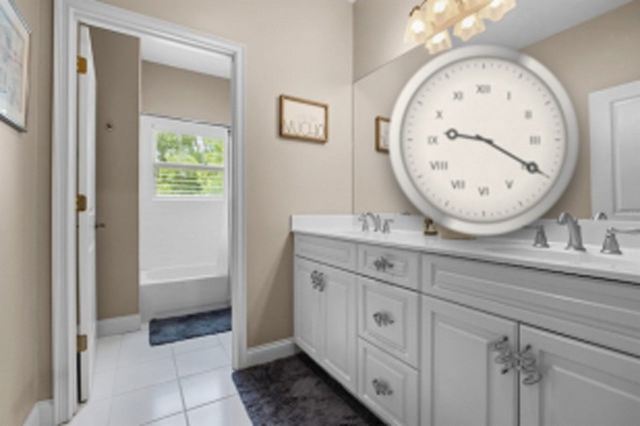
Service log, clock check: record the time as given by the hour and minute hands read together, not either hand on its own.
9:20
